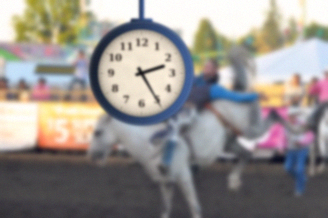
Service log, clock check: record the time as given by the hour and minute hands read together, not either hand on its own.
2:25
